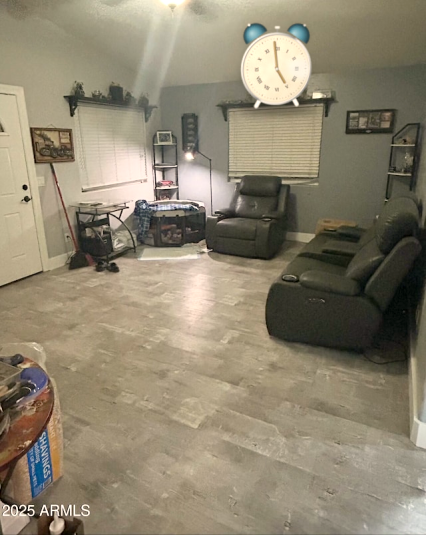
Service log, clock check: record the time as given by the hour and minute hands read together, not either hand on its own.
4:59
